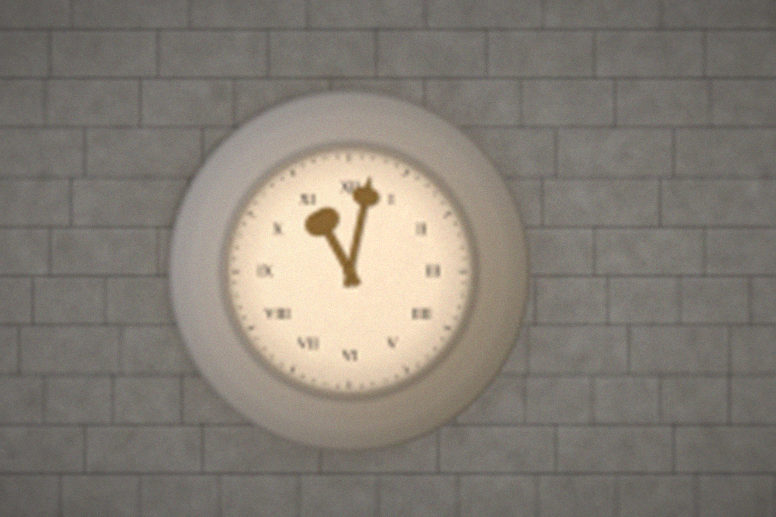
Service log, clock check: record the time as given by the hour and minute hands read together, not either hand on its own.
11:02
